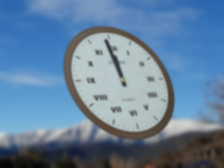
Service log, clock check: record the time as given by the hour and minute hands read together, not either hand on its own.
11:59
